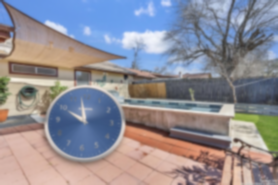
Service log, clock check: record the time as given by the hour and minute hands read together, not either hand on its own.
9:58
